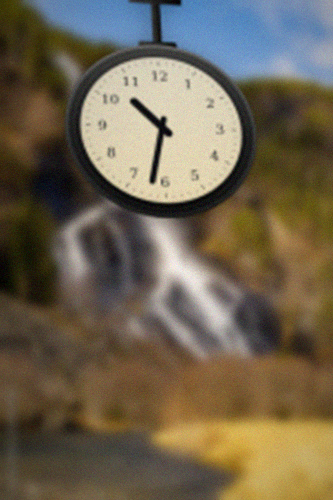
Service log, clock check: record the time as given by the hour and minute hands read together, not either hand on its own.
10:32
